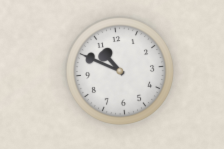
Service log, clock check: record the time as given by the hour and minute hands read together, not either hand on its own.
10:50
